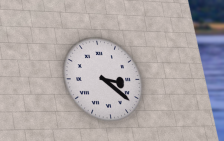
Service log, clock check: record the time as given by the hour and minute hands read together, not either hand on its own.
3:22
